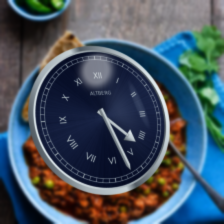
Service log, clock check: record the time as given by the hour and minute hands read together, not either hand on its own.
4:27
